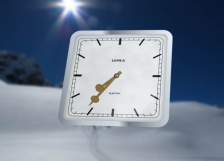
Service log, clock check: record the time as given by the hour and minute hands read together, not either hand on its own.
7:36
